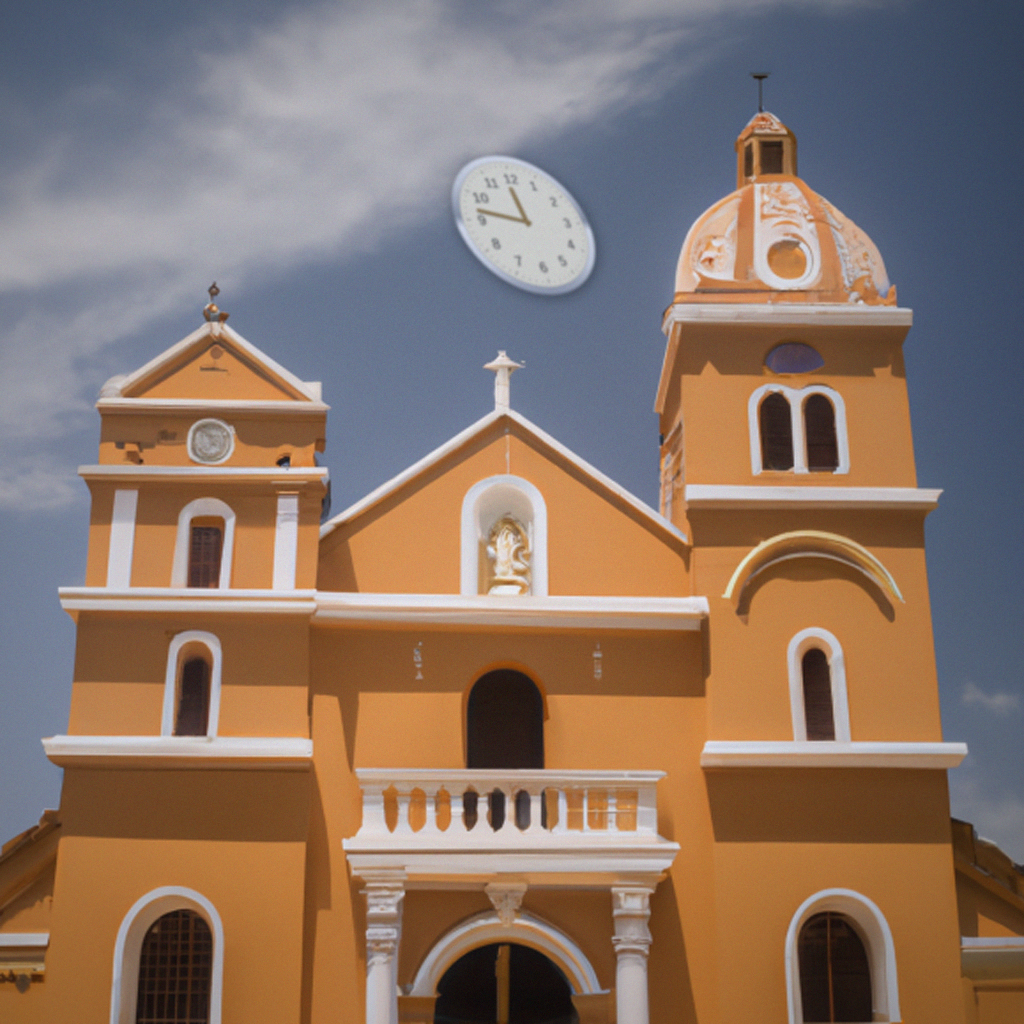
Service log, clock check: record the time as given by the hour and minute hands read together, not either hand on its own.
11:47
